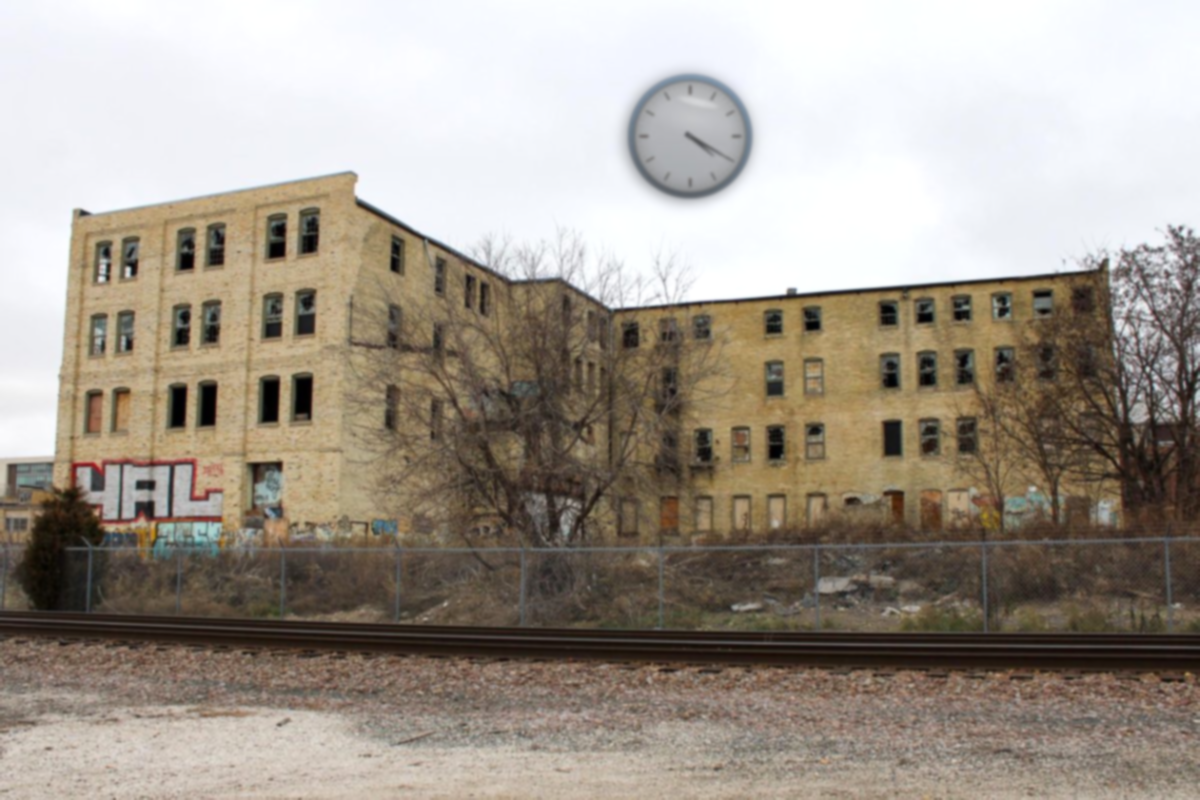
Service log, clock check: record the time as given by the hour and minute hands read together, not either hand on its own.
4:20
